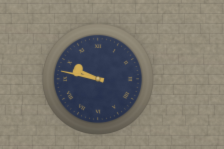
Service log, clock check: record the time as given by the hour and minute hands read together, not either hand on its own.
9:47
